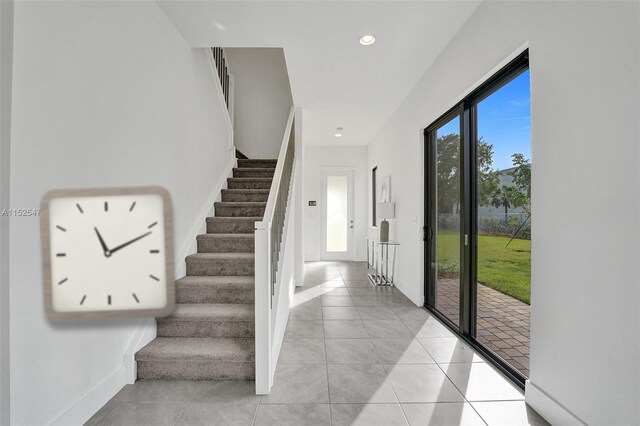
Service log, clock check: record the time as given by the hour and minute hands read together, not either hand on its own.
11:11
